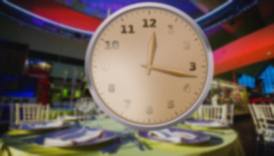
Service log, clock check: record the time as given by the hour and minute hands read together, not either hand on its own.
12:17
